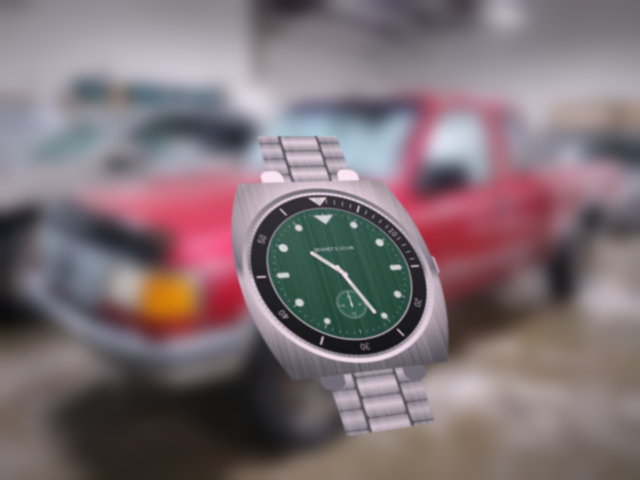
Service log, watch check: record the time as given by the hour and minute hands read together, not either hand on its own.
10:26
